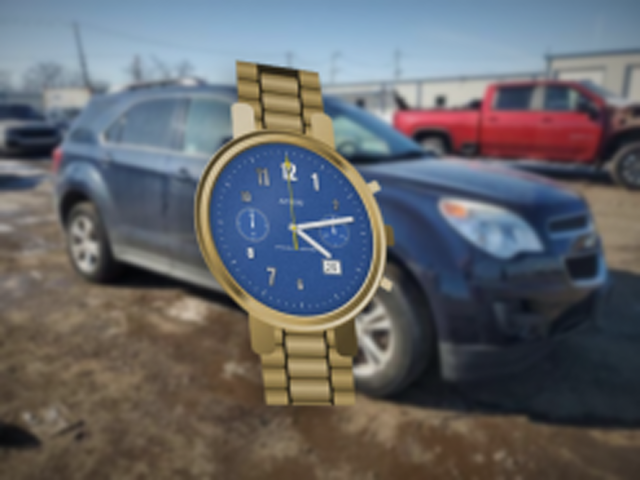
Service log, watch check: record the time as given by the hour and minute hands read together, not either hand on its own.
4:13
